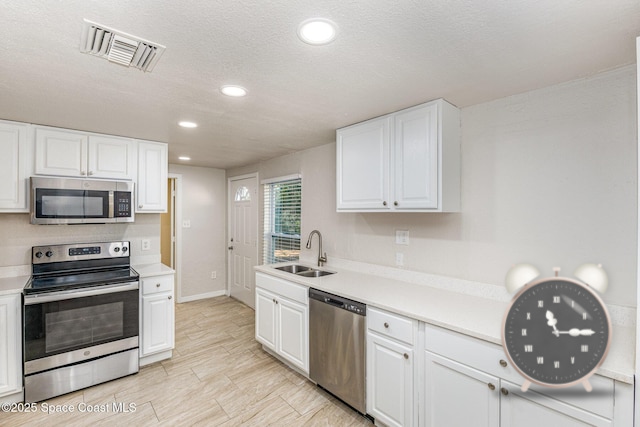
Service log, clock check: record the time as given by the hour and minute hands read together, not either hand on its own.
11:15
